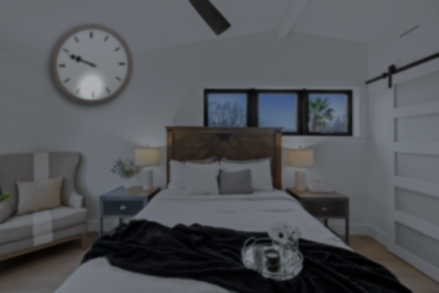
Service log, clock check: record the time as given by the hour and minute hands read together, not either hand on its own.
9:49
